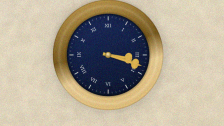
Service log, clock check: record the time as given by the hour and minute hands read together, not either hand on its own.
3:18
